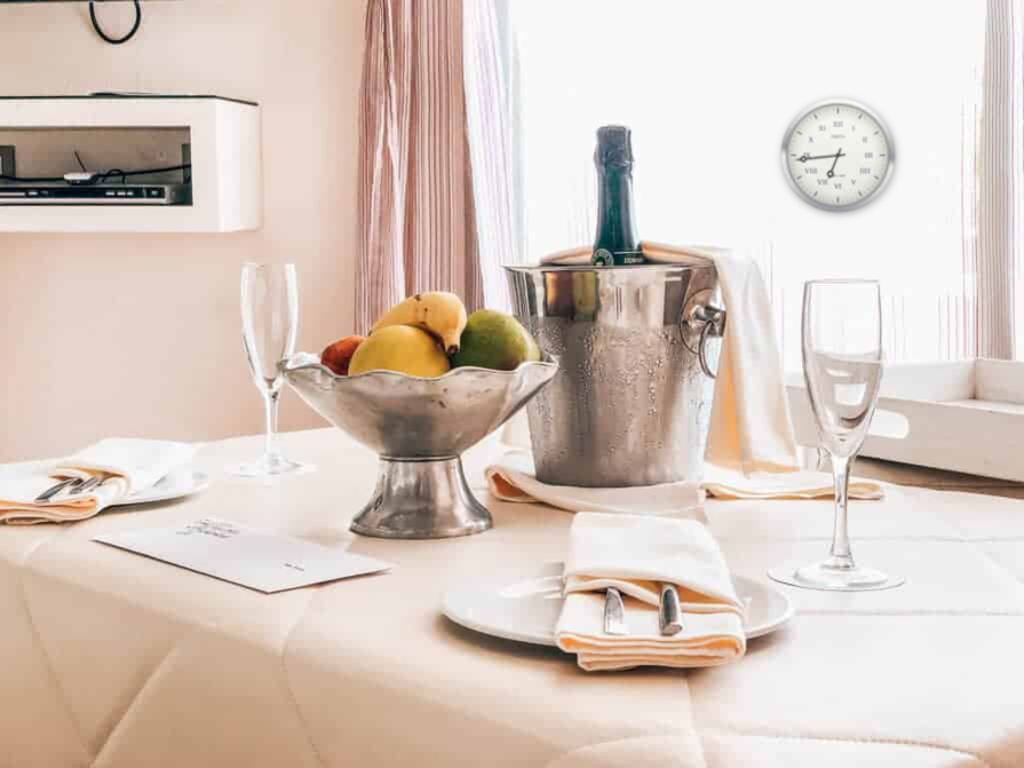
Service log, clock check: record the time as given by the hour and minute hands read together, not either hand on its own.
6:44
